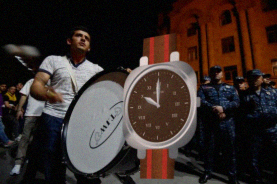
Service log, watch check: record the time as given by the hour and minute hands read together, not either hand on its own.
10:00
